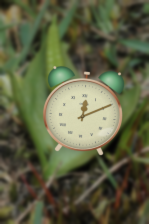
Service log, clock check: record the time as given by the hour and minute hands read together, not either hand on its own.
12:10
